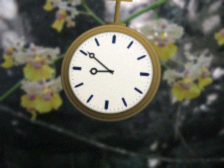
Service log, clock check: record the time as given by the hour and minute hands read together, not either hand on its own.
8:51
